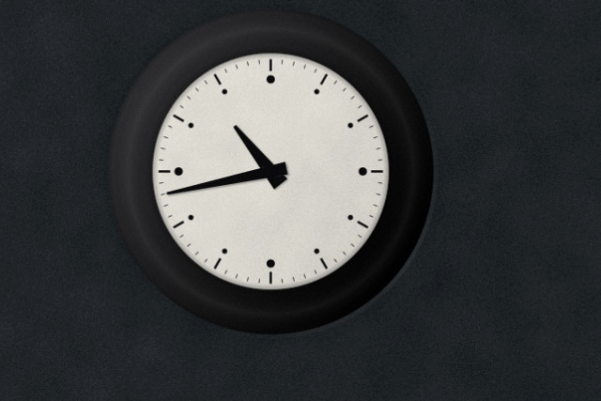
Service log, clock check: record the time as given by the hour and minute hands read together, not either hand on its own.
10:43
